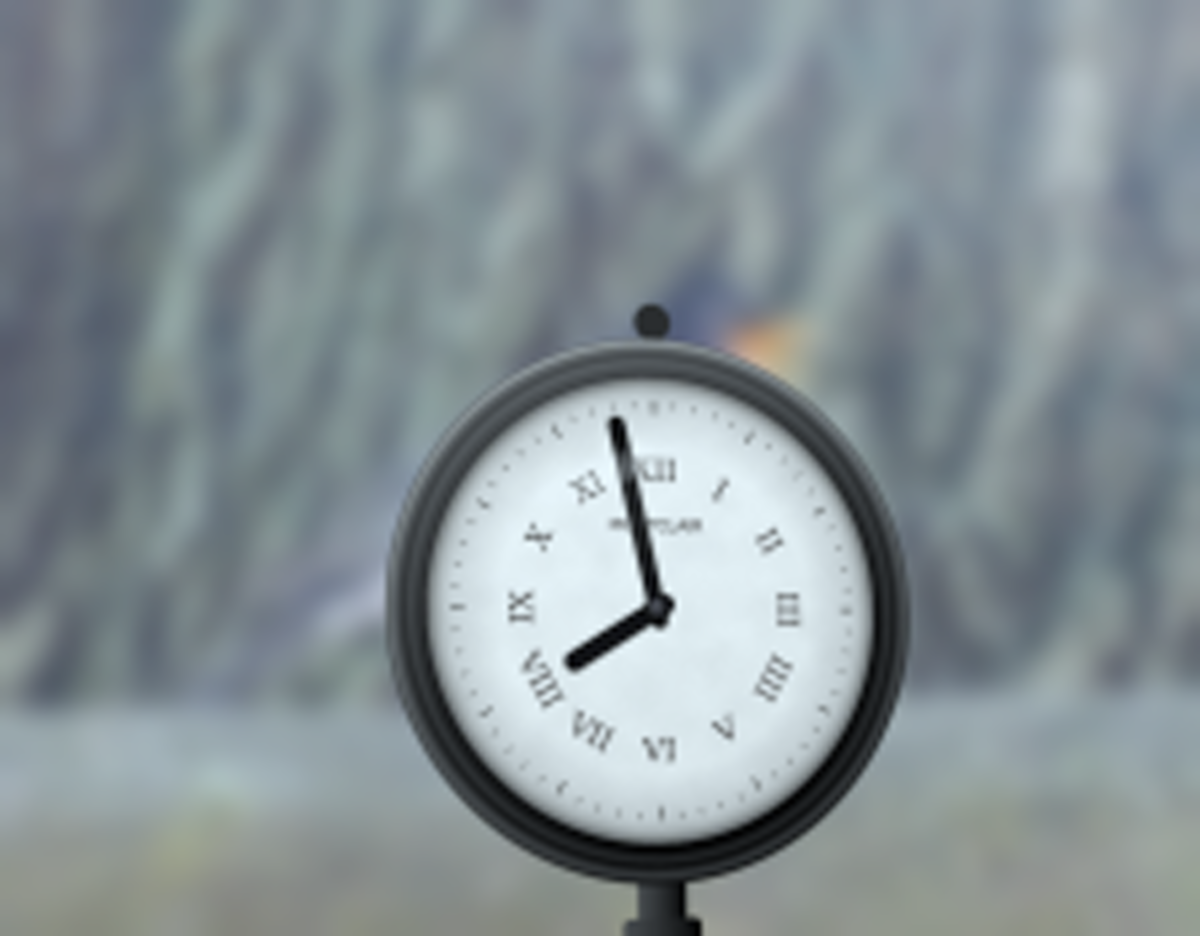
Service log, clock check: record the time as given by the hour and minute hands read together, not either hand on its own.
7:58
